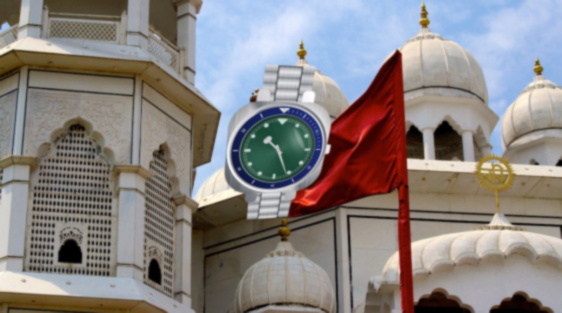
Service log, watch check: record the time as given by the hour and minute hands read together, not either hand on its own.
10:26
